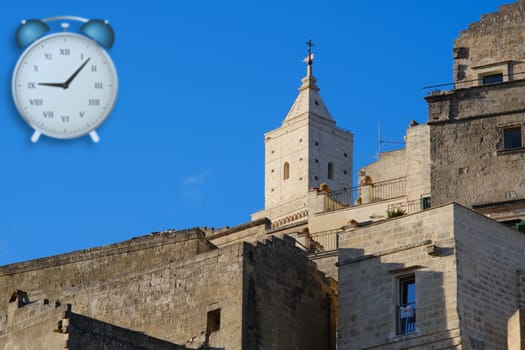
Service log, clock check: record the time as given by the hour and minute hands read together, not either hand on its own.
9:07
